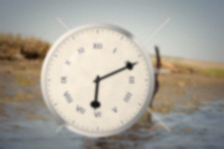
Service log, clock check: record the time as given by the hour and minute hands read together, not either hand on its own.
6:11
